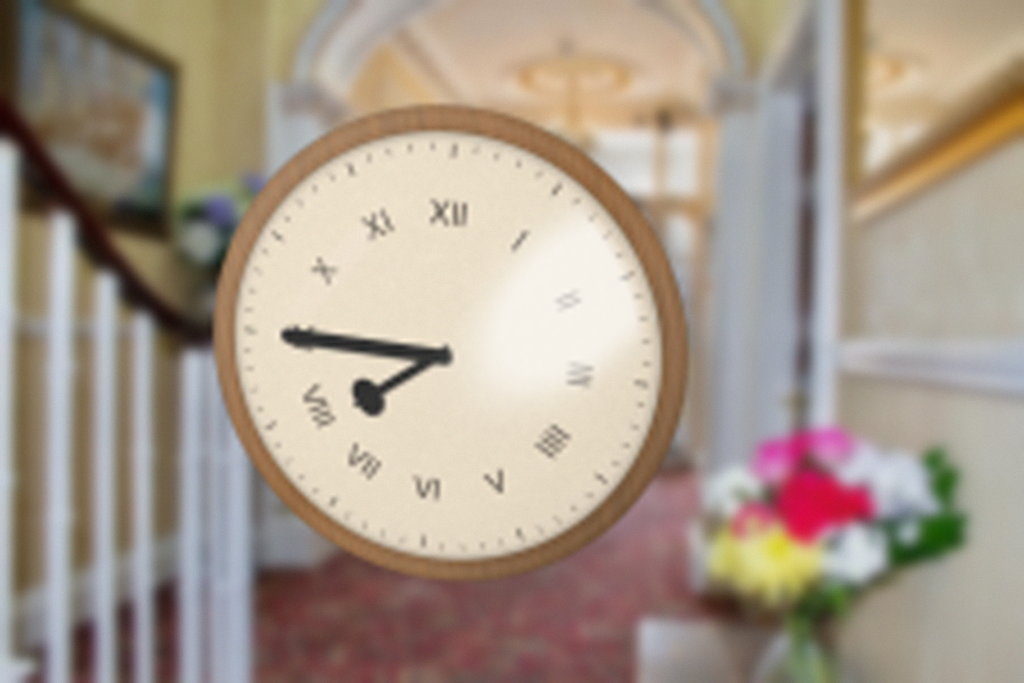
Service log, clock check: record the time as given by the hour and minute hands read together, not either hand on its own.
7:45
